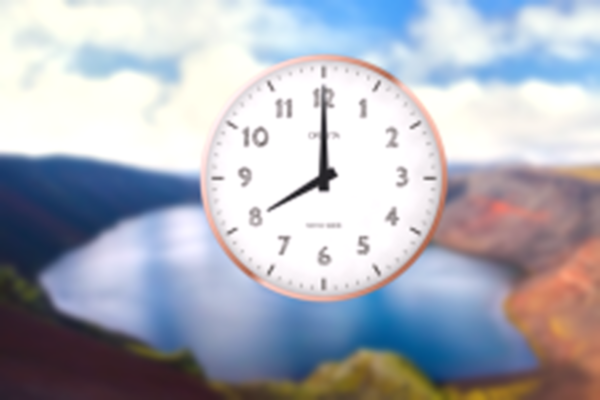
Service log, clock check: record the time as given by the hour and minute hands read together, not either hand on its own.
8:00
